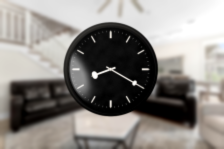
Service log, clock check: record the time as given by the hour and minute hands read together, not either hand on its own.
8:20
